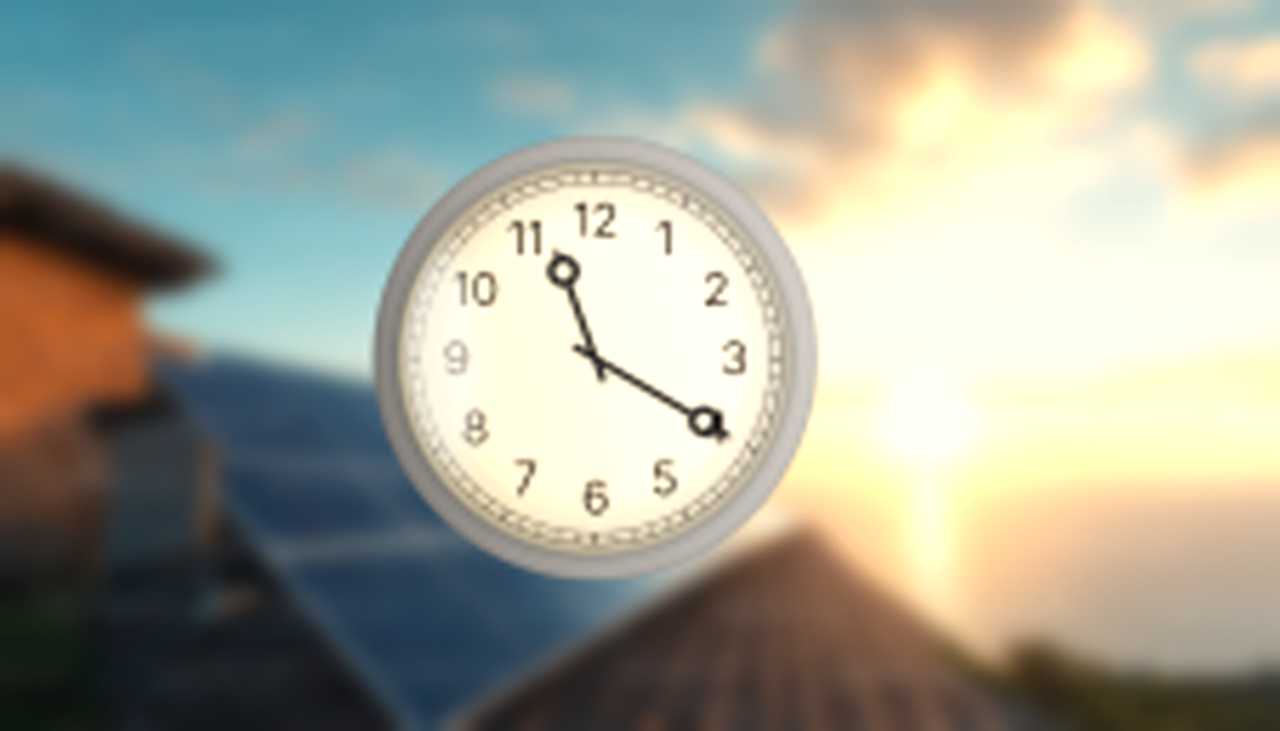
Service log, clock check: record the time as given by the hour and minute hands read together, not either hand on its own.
11:20
